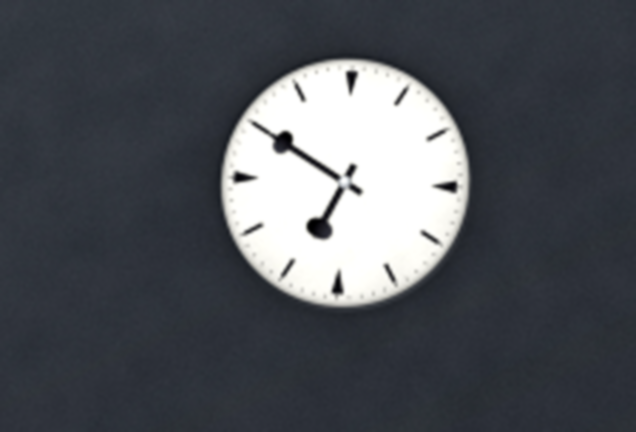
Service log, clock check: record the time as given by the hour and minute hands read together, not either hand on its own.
6:50
